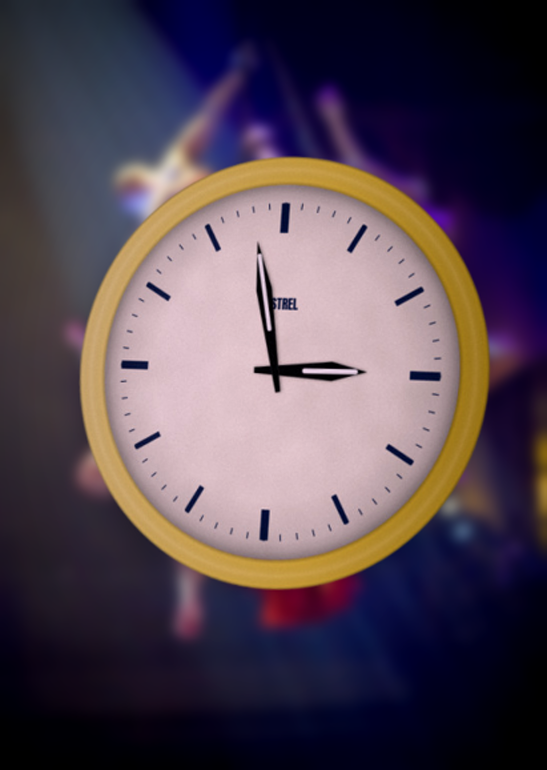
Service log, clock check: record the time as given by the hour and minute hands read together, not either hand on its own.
2:58
